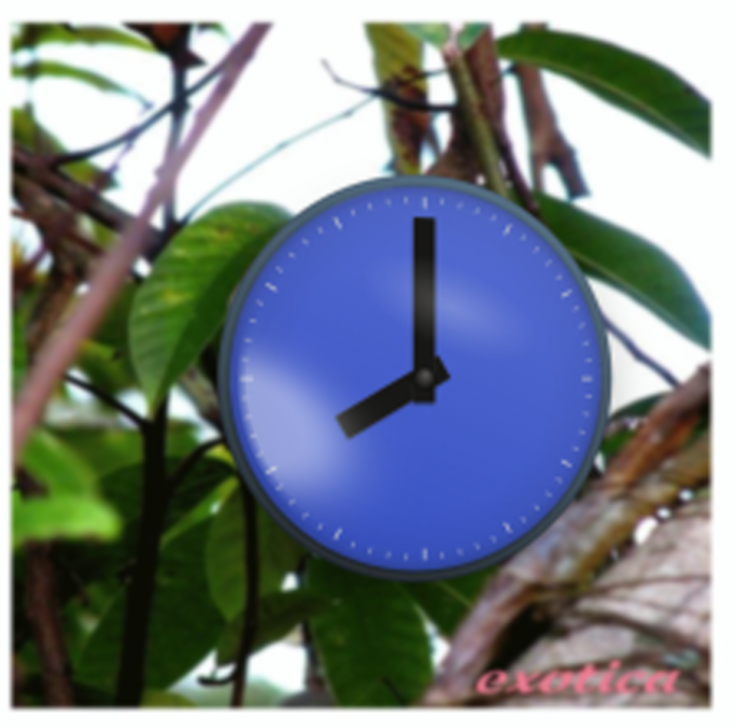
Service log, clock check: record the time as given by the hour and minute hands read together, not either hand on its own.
8:00
